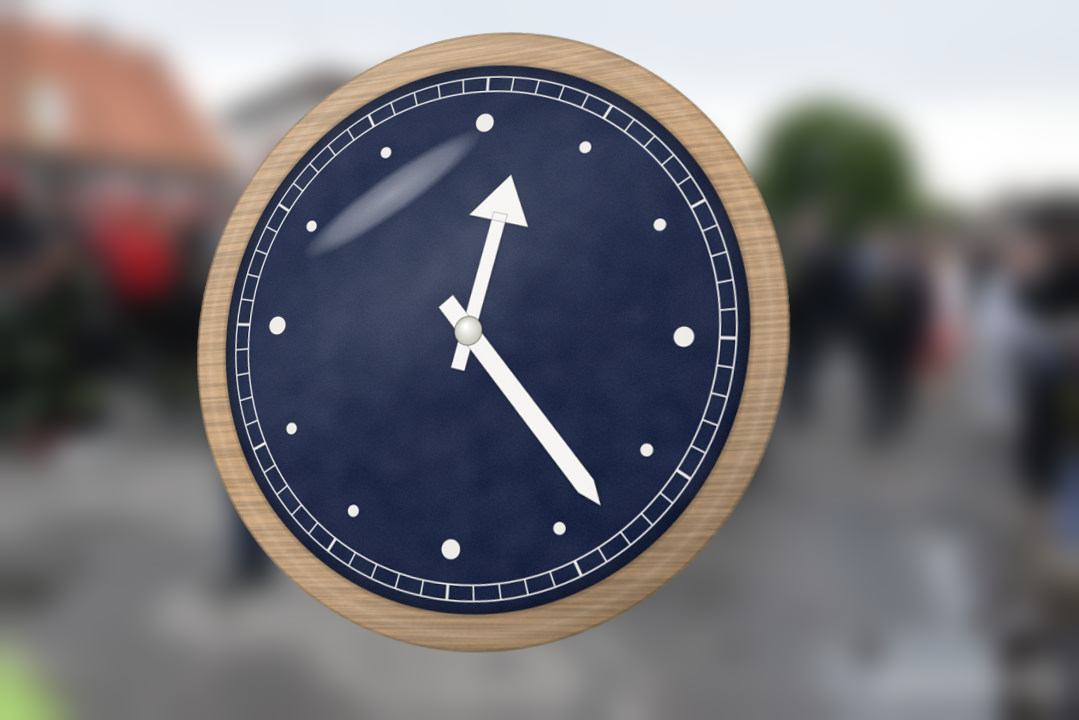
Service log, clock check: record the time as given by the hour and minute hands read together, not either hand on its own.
12:23
